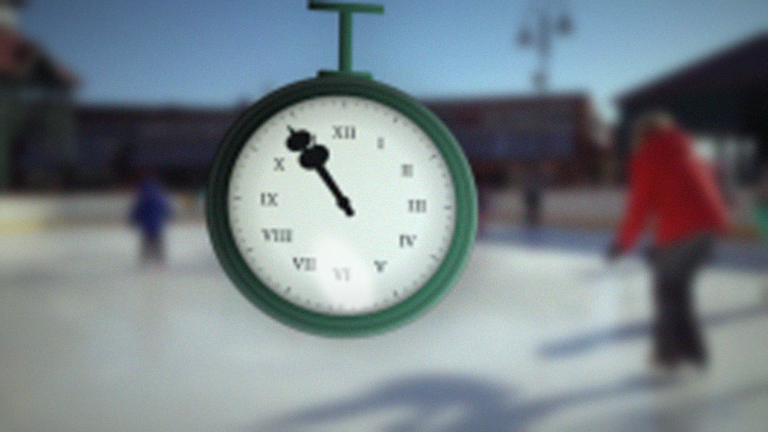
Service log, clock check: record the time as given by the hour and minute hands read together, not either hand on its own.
10:54
